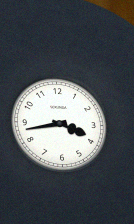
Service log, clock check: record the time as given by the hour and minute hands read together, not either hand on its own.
3:43
